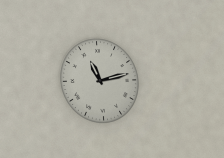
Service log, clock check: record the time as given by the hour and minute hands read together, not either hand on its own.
11:13
